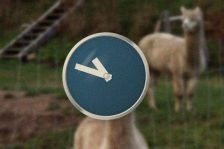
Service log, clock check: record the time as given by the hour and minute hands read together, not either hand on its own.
10:48
